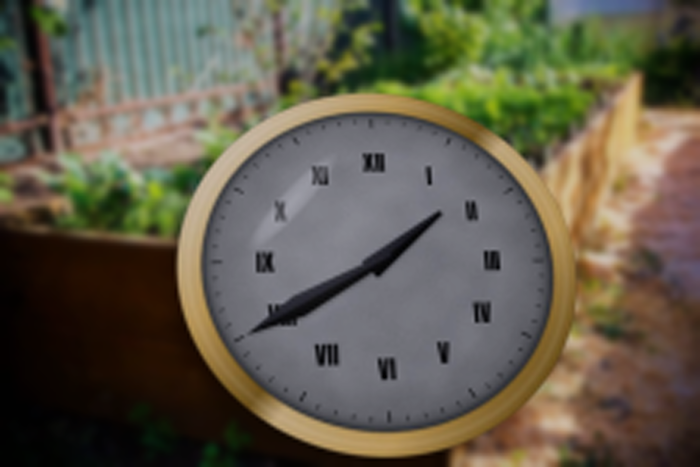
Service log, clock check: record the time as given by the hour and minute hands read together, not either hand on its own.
1:40
